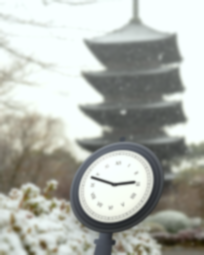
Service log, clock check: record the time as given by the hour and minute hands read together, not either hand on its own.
2:48
